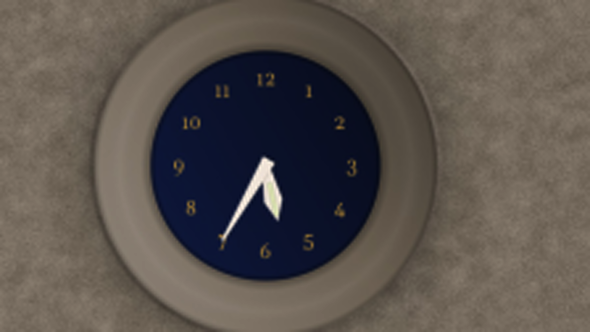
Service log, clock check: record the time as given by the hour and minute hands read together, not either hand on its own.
5:35
